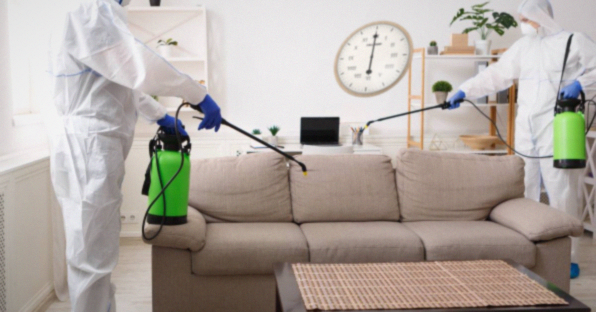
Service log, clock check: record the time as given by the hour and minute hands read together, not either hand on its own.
6:00
